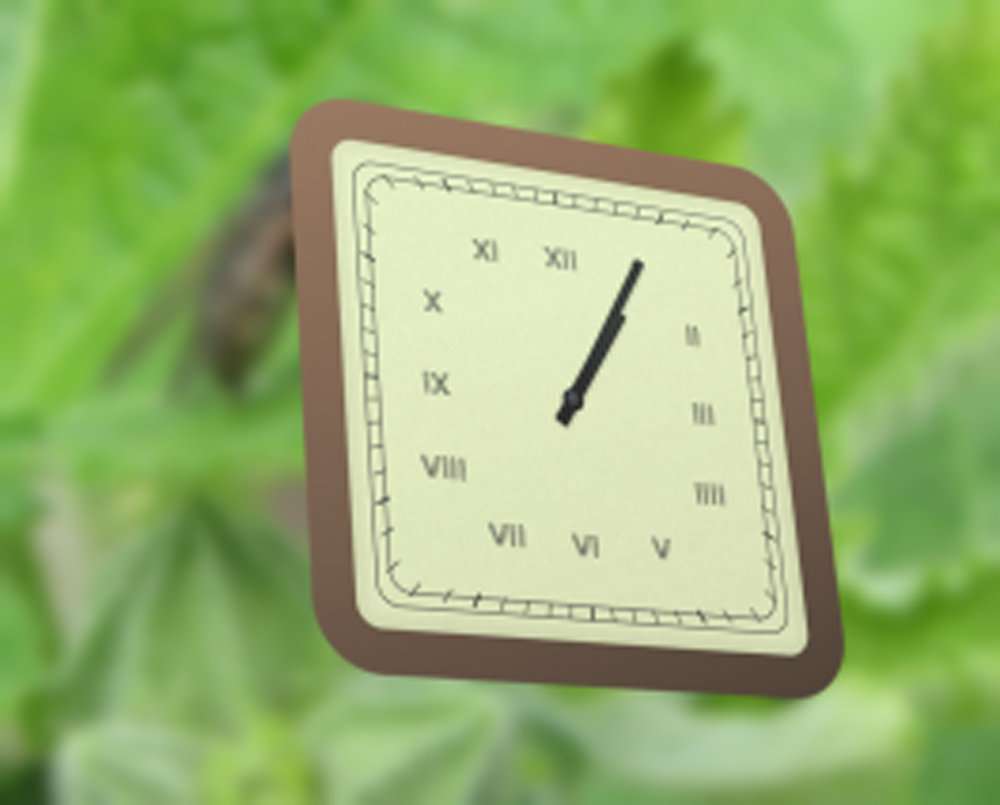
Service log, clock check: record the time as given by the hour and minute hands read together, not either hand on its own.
1:05
